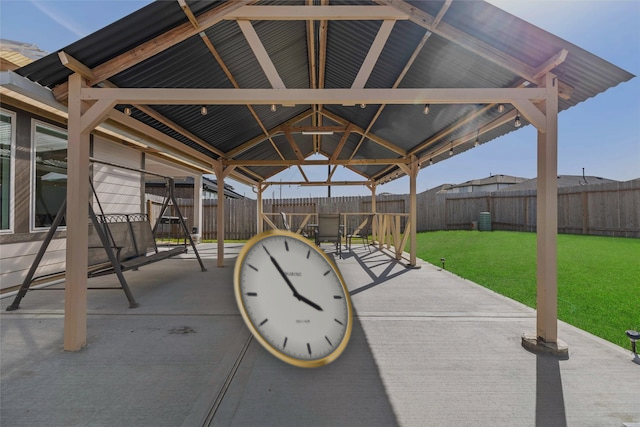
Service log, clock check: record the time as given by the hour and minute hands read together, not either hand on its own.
3:55
